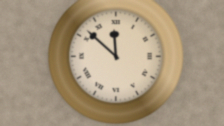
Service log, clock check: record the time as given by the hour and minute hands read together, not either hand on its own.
11:52
